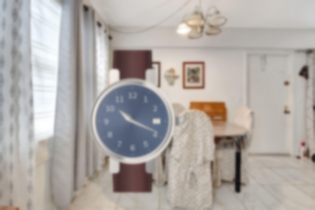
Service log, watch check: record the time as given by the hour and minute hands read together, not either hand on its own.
10:19
